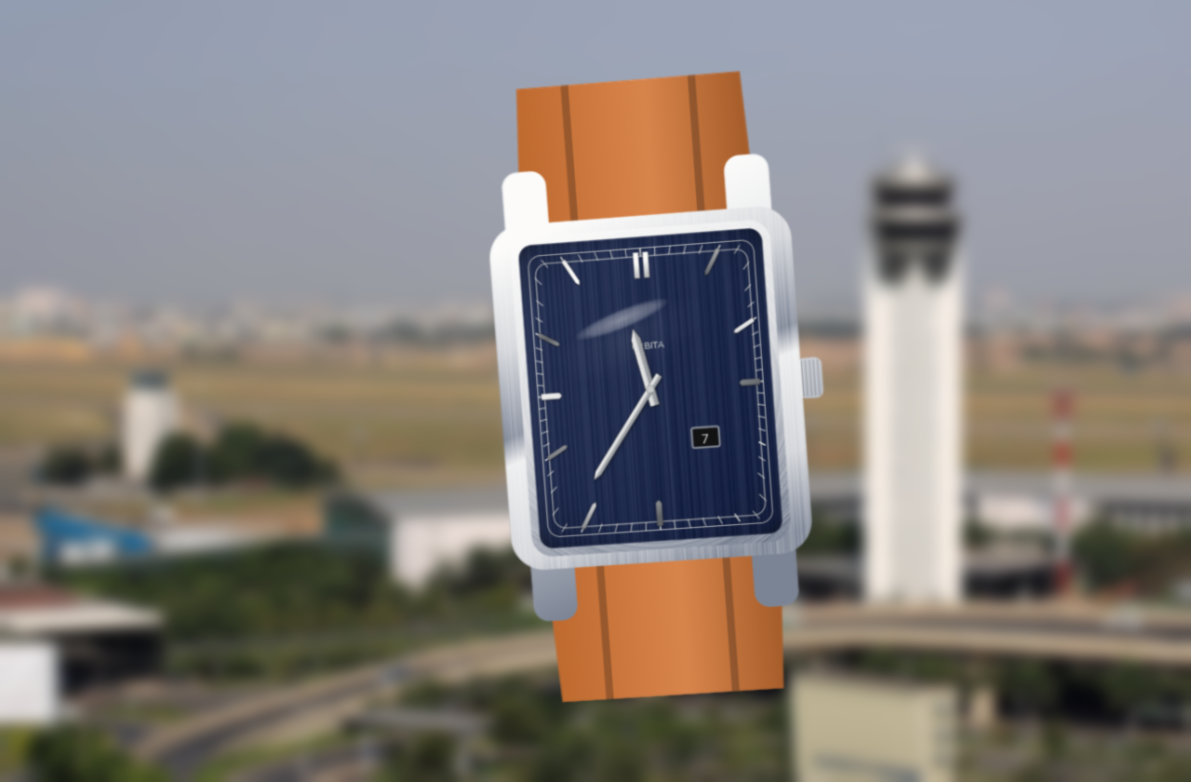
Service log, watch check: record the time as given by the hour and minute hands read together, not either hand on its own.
11:36
